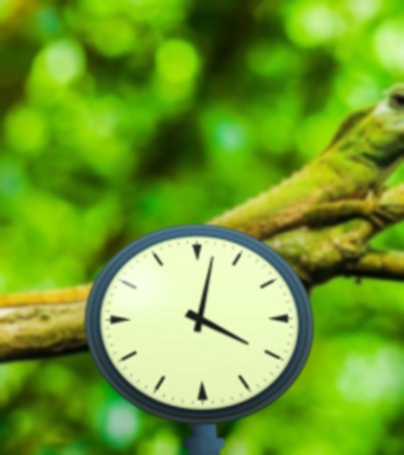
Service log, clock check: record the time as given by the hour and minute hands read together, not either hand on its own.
4:02
